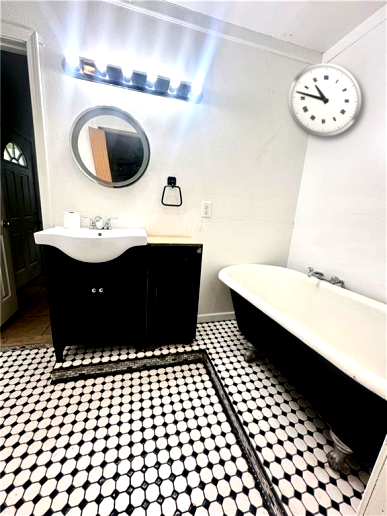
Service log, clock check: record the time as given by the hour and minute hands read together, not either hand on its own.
10:47
